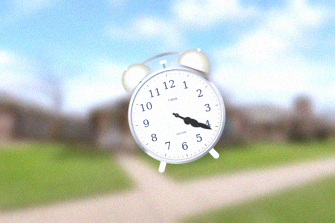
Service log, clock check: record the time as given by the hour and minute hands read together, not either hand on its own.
4:21
